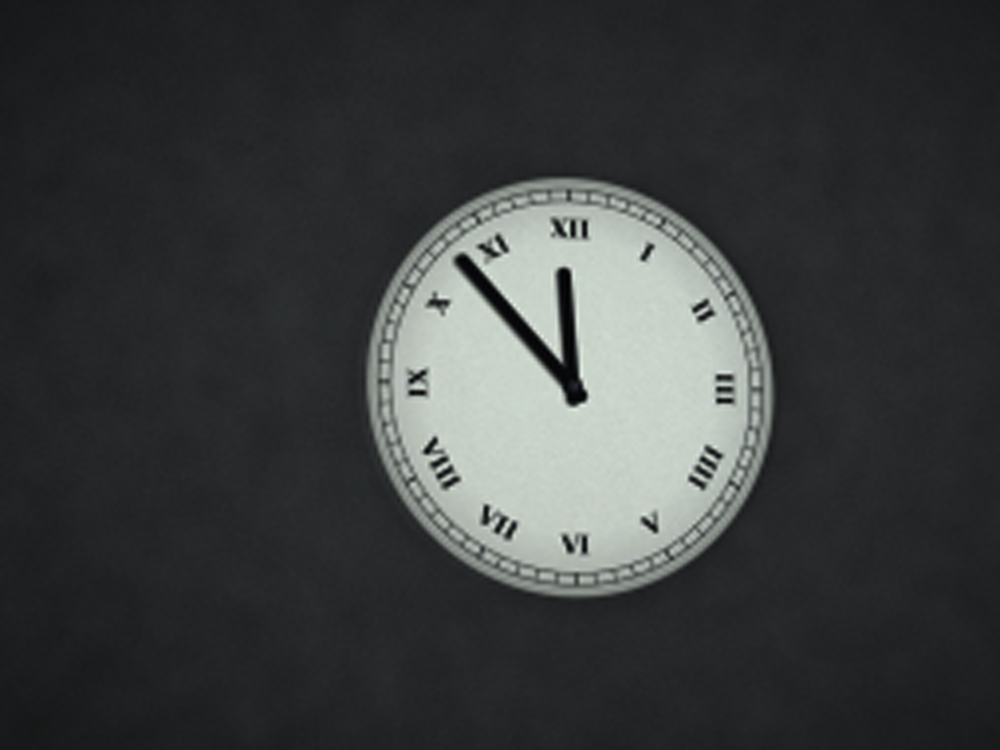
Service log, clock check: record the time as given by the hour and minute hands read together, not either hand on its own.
11:53
